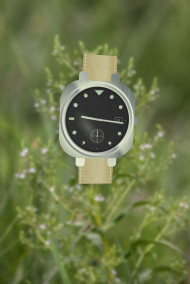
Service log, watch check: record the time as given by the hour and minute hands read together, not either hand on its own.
9:16
